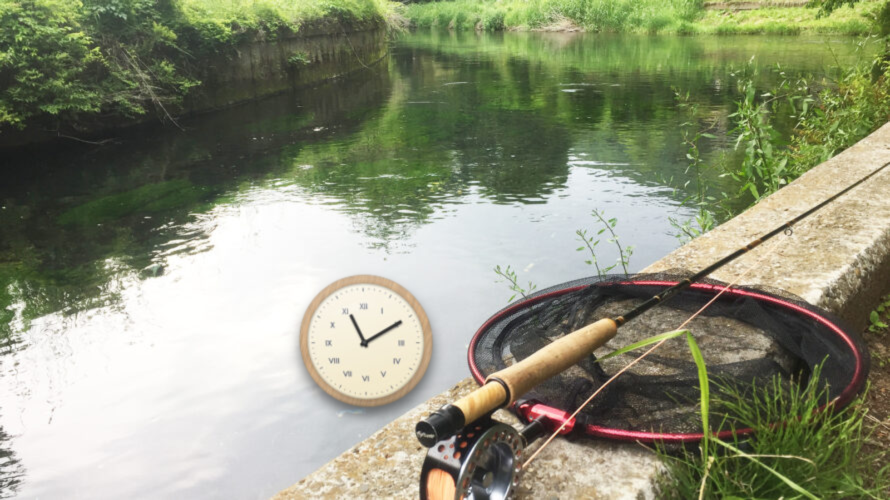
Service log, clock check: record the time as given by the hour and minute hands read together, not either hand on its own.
11:10
